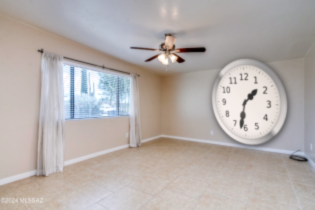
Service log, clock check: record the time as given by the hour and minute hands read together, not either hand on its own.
1:32
